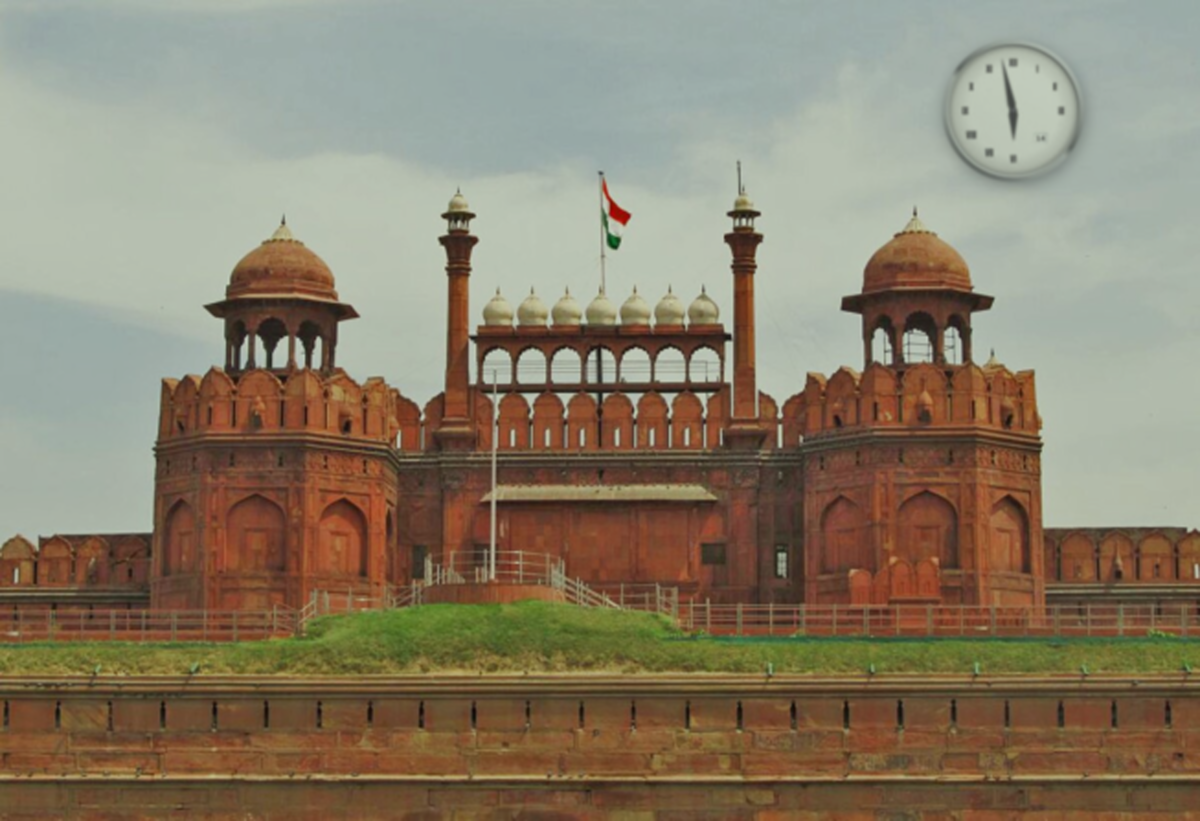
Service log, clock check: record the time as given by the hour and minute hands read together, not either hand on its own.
5:58
